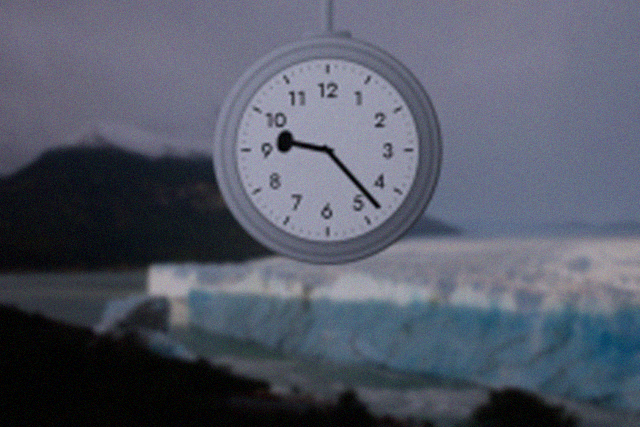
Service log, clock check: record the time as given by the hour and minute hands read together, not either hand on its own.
9:23
